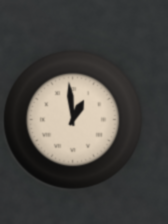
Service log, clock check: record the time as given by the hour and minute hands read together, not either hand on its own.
12:59
